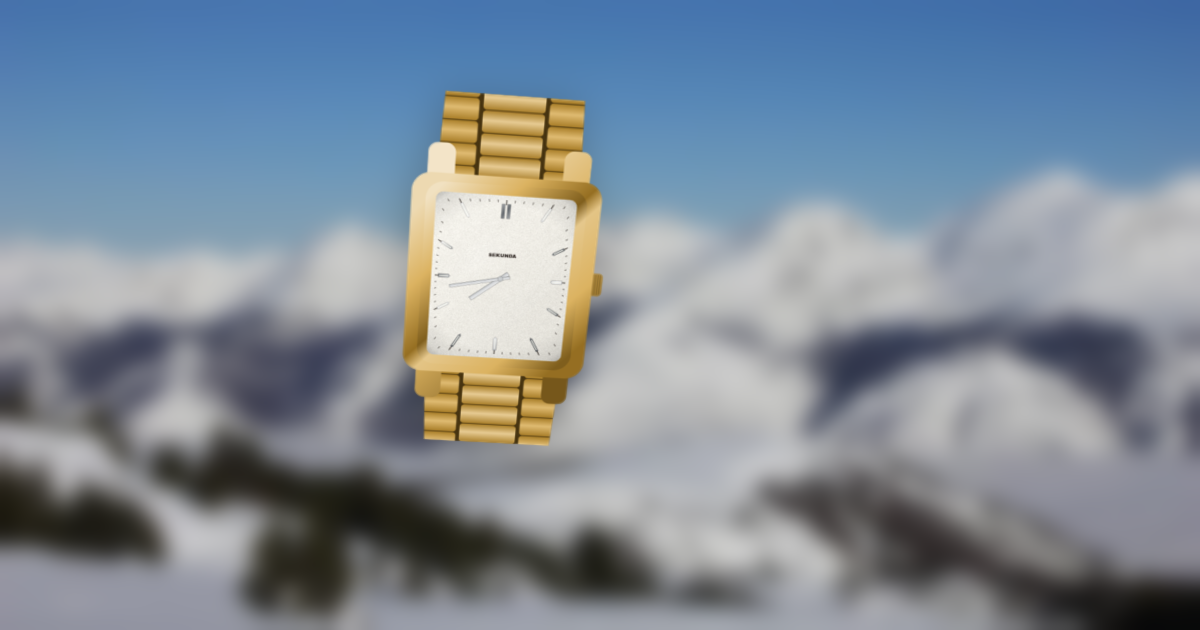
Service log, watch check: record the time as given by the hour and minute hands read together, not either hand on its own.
7:43
